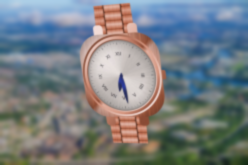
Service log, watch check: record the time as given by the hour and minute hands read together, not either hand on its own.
6:29
